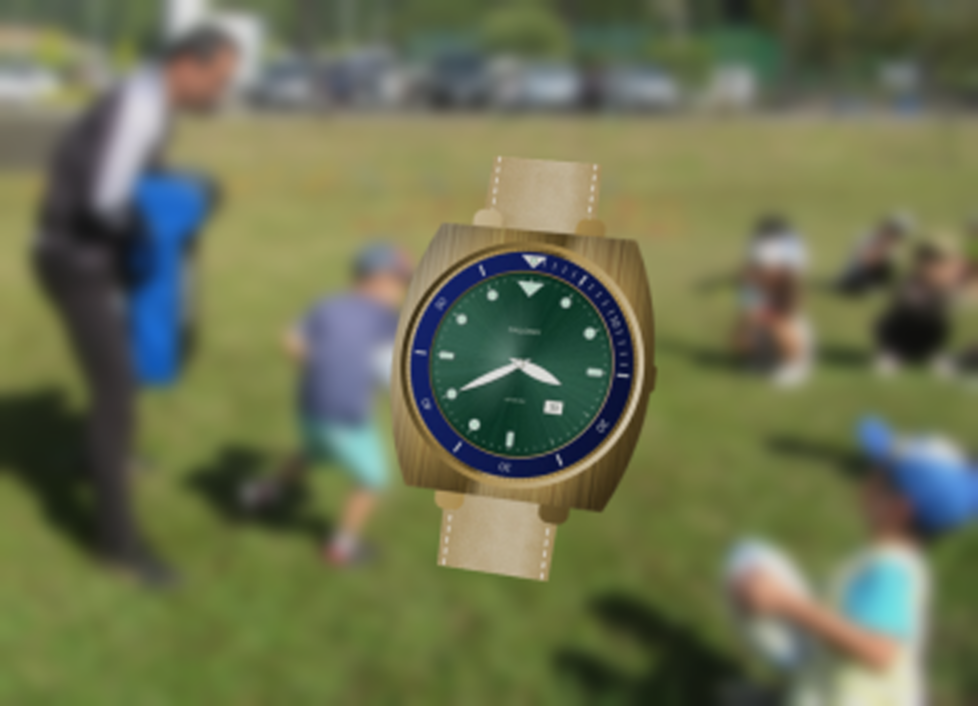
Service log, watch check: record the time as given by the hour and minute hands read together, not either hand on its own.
3:40
